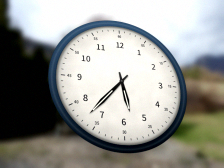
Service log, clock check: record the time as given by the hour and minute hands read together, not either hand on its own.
5:37
